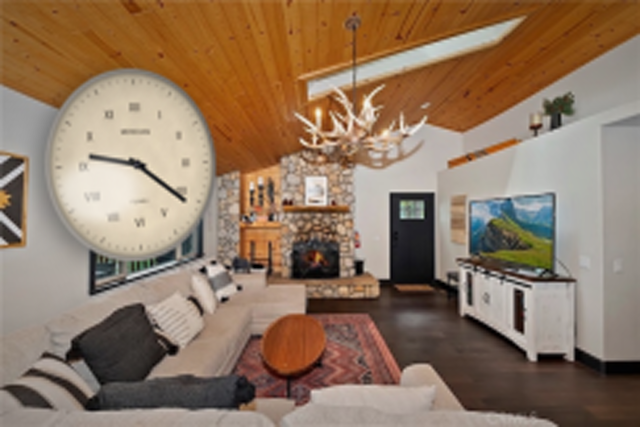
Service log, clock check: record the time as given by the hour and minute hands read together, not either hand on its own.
9:21
